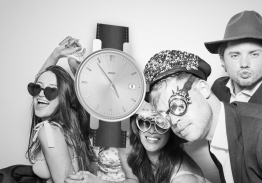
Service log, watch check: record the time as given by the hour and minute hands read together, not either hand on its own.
4:54
